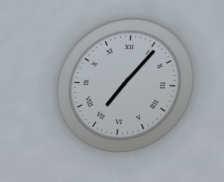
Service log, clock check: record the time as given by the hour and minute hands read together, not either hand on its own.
7:06
